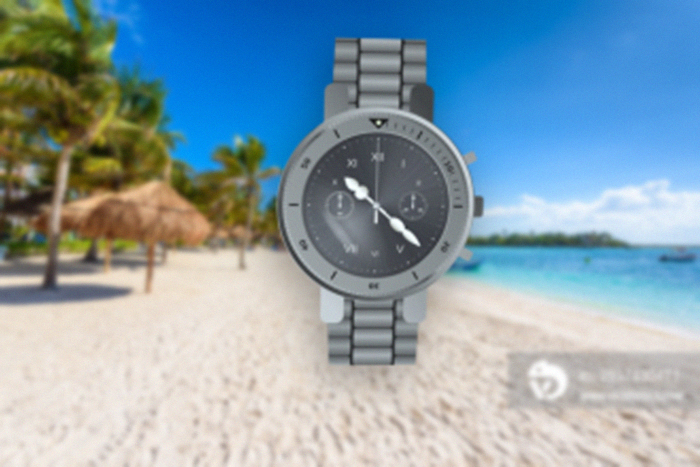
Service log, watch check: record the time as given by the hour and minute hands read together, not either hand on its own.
10:22
